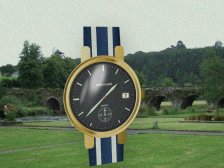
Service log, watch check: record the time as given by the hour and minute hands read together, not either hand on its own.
1:38
